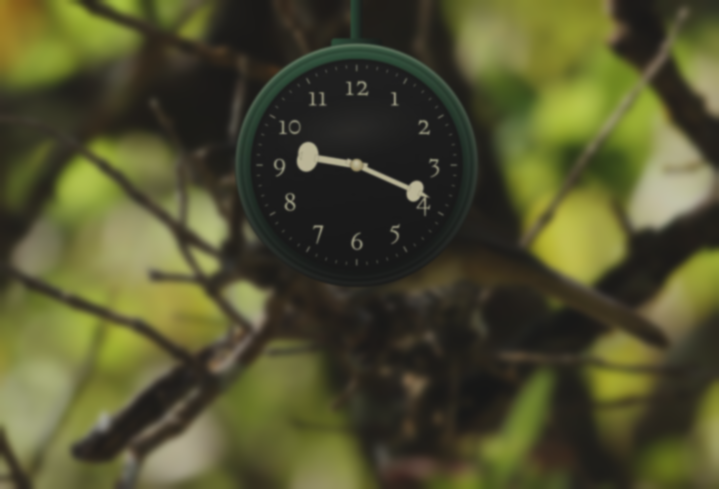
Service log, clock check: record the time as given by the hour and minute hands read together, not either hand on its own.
9:19
